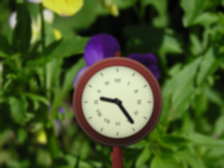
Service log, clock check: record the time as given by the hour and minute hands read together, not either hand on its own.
9:24
